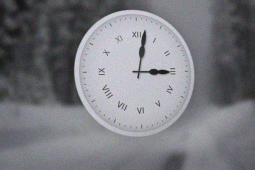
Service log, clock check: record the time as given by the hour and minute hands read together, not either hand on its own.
3:02
